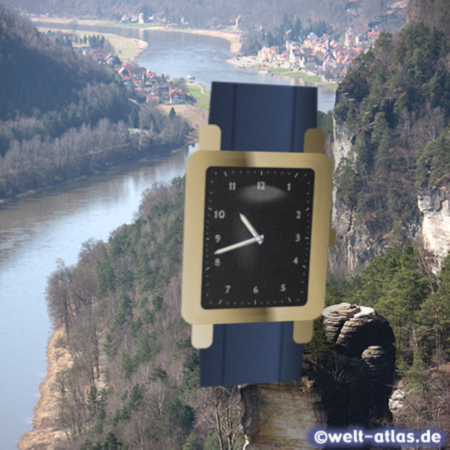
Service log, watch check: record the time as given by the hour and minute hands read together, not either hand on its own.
10:42
